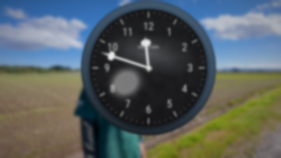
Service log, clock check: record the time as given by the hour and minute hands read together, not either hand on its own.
11:48
